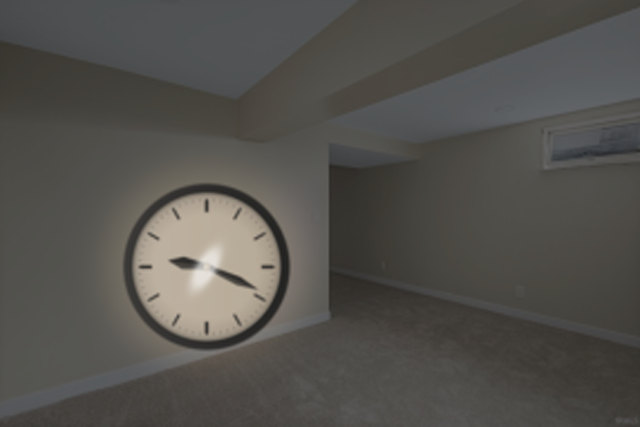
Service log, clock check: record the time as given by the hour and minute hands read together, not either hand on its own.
9:19
